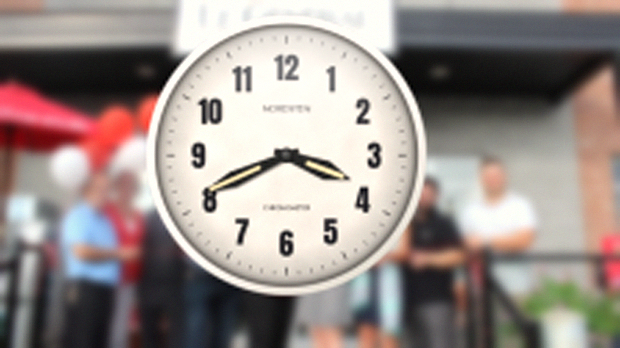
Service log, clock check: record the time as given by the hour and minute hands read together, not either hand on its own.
3:41
